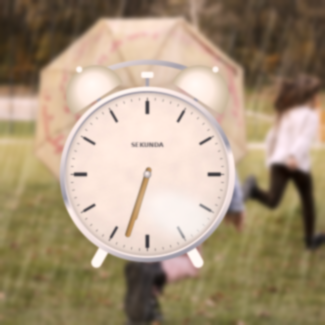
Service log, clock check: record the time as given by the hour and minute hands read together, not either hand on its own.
6:33
